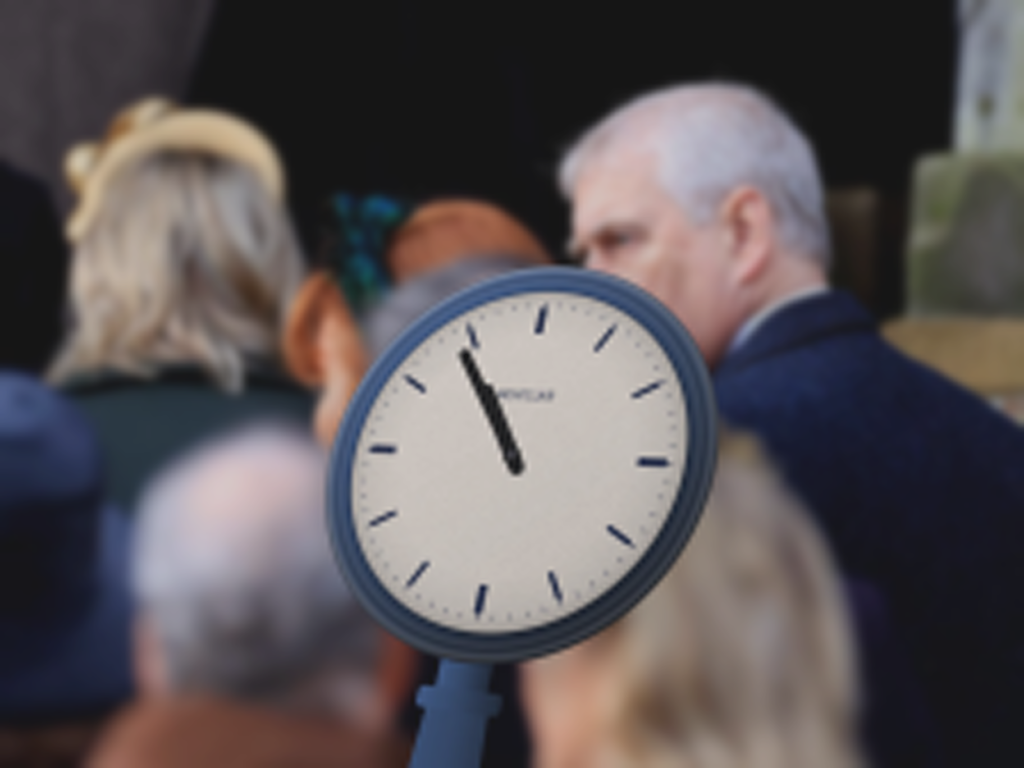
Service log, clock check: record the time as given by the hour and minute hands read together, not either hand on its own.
10:54
